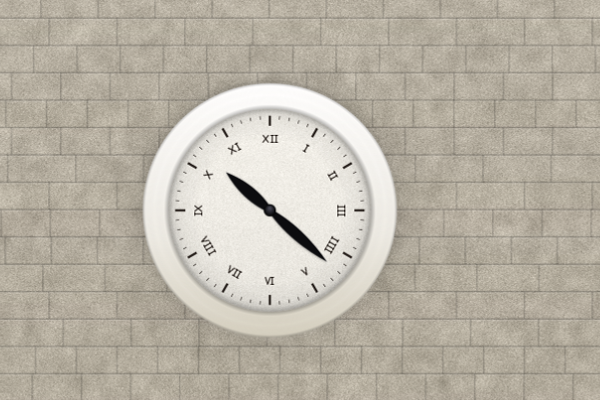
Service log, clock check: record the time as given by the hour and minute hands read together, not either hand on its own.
10:22
